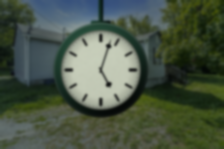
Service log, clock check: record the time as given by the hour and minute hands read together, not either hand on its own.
5:03
